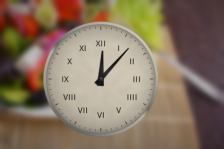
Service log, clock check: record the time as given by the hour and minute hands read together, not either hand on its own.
12:07
